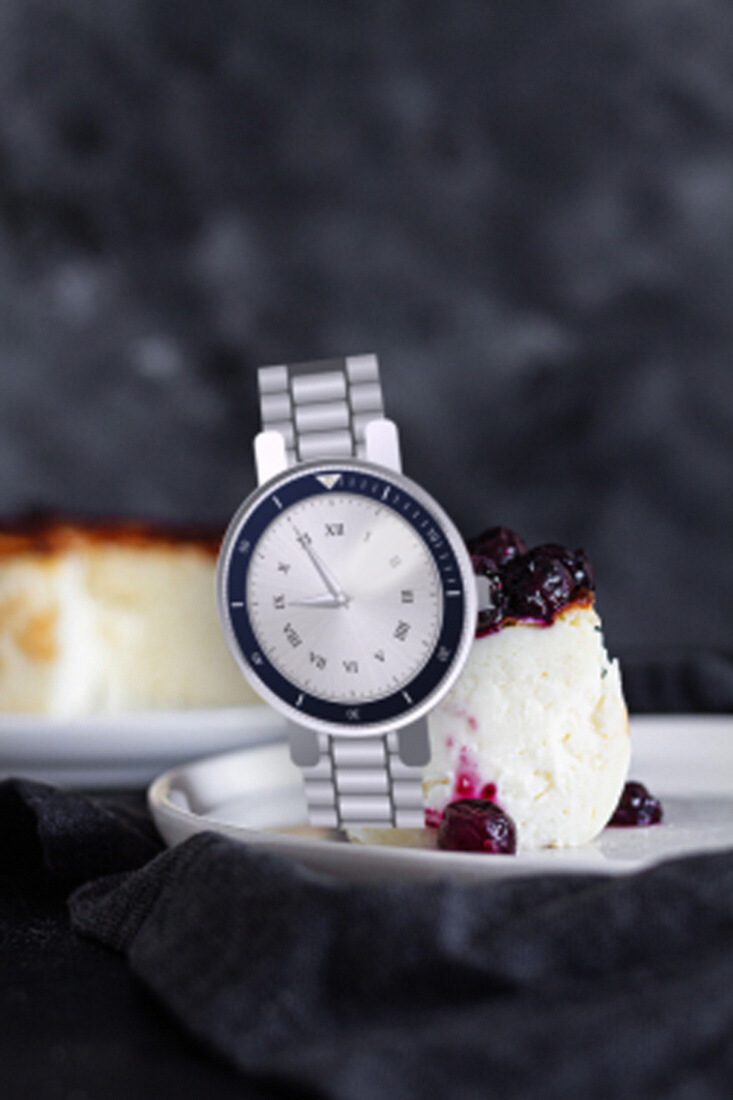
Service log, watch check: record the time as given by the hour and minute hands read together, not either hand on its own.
8:55
